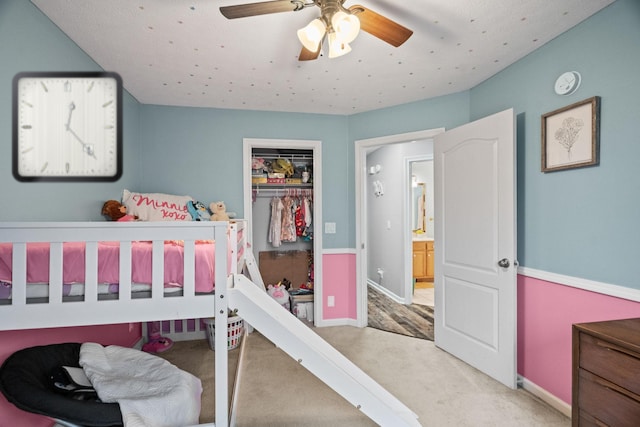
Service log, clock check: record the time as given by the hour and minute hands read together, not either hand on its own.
12:23
